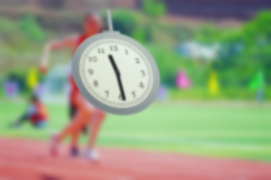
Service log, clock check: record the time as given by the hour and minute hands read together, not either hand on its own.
11:29
